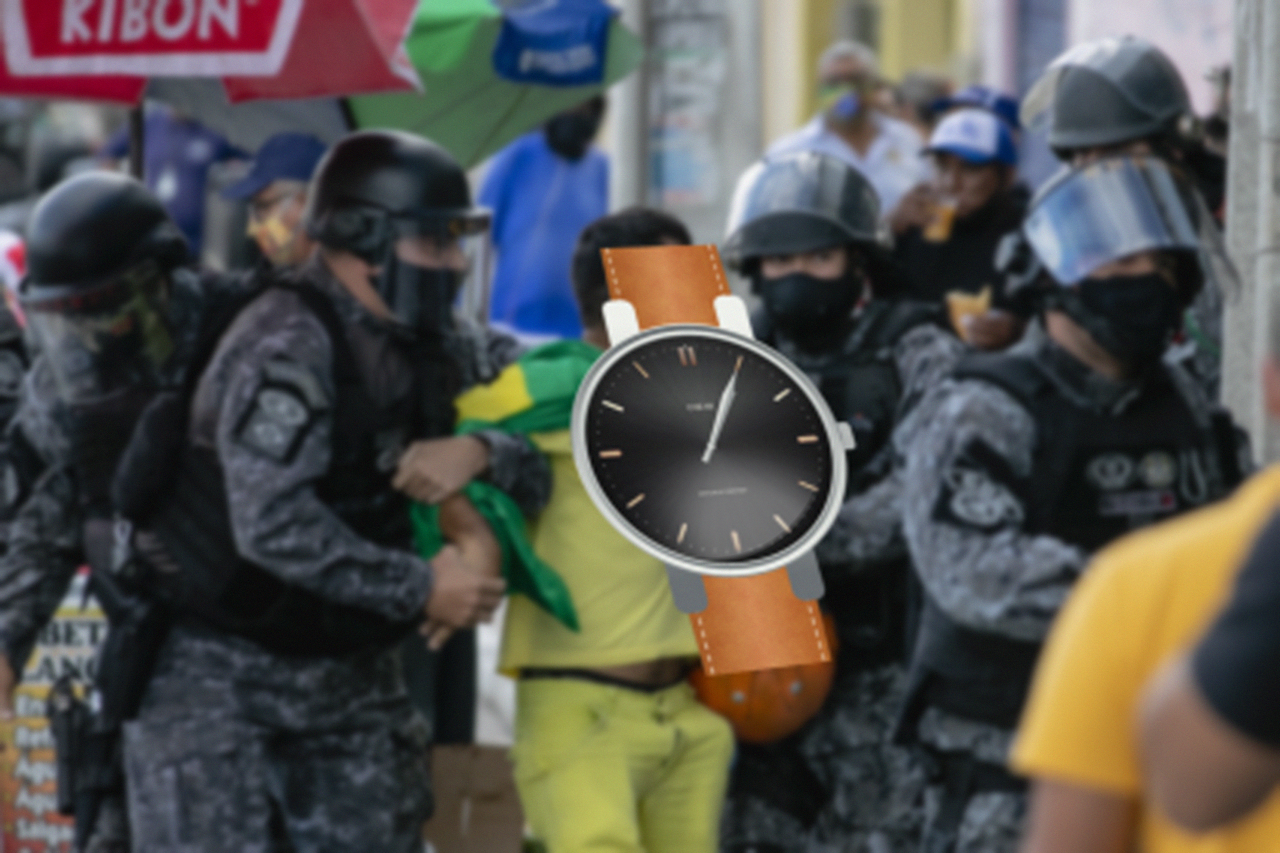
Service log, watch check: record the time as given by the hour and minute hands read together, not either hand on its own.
1:05
